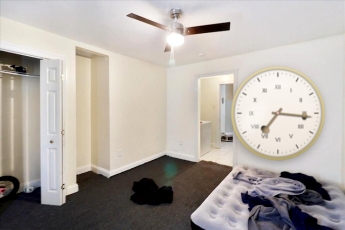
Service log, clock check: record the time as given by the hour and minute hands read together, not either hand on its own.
7:16
